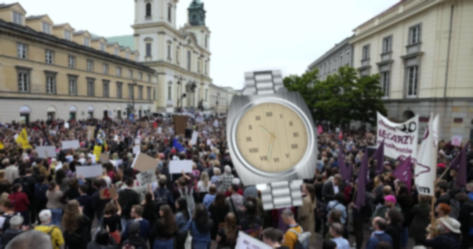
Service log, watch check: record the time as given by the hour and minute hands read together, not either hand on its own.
10:33
